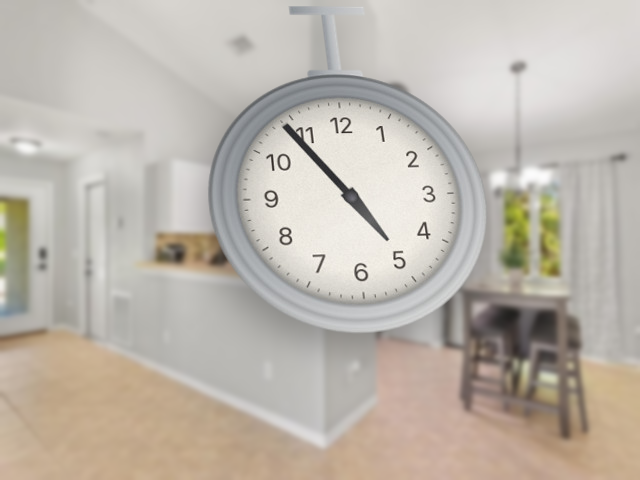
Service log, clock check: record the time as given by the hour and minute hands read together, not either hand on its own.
4:54
